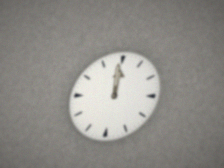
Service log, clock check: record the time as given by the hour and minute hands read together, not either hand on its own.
11:59
